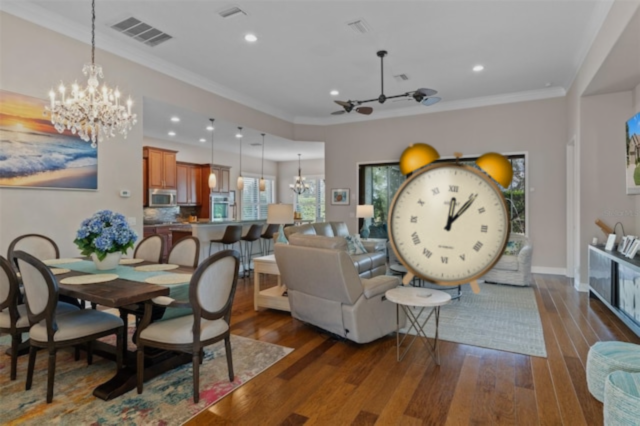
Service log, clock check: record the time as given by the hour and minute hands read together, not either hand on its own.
12:06
